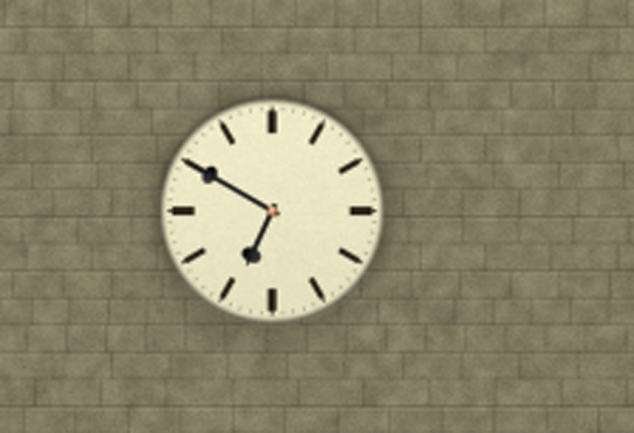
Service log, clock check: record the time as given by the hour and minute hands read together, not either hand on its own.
6:50
